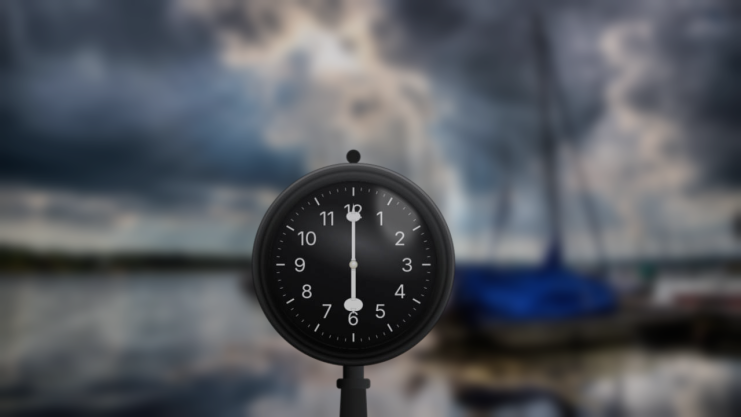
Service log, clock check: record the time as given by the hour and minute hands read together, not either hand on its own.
6:00
